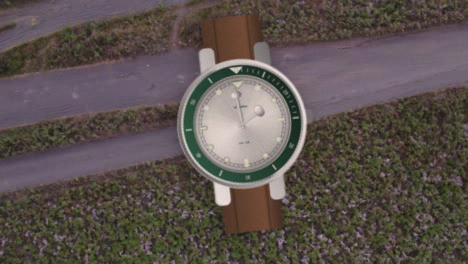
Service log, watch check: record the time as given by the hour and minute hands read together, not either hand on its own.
1:59
